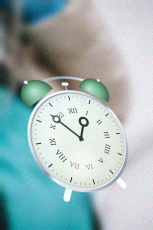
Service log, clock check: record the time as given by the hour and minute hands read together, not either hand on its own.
12:53
